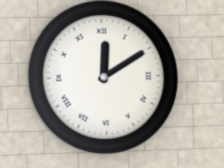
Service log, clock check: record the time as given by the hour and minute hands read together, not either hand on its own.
12:10
